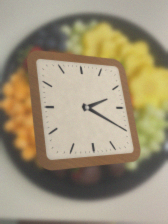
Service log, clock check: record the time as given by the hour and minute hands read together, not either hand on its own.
2:20
